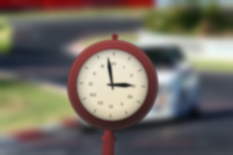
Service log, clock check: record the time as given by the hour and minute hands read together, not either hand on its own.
2:58
